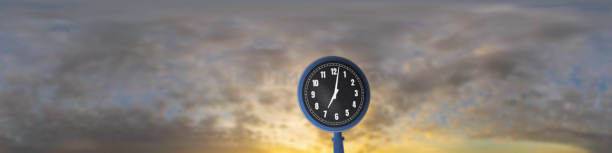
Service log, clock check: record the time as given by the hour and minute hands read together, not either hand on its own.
7:02
